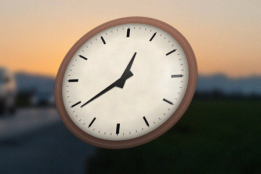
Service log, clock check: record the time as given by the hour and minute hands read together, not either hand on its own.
12:39
